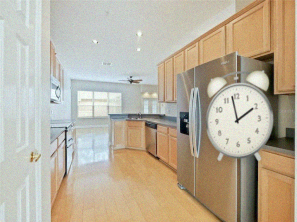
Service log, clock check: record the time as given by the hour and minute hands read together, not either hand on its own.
1:58
